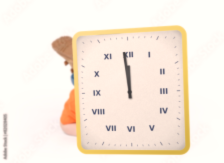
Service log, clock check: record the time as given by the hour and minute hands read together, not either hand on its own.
11:59
